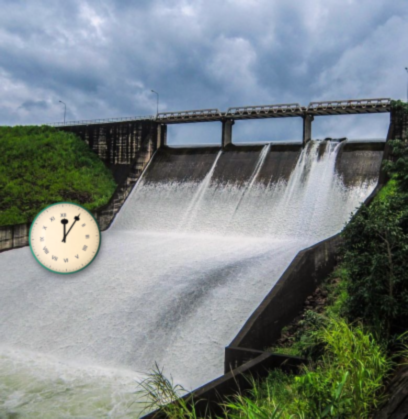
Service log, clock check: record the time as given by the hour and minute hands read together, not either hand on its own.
12:06
